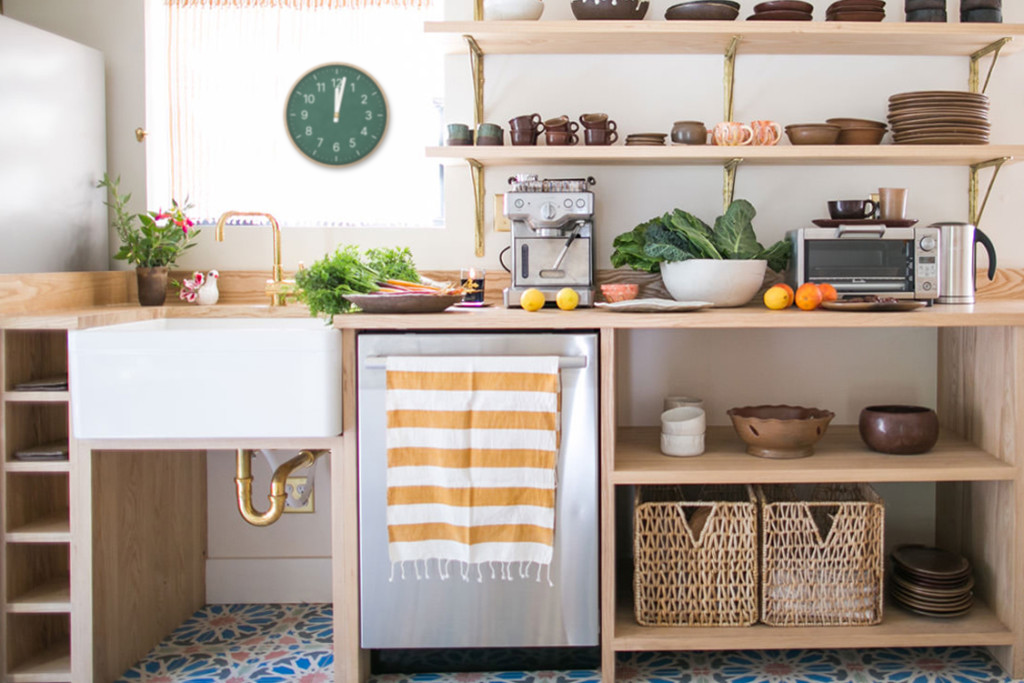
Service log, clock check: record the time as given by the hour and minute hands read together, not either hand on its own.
12:02
